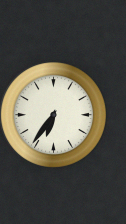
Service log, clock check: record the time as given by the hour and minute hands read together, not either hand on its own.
6:36
